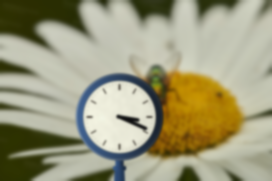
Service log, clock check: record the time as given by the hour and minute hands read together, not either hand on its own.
3:19
